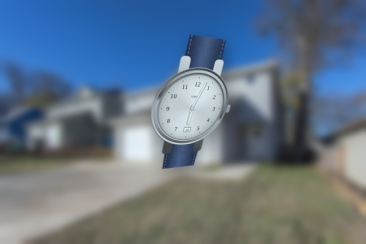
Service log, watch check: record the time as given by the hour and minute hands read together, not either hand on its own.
6:03
